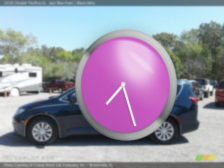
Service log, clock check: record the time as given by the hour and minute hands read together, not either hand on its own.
7:27
